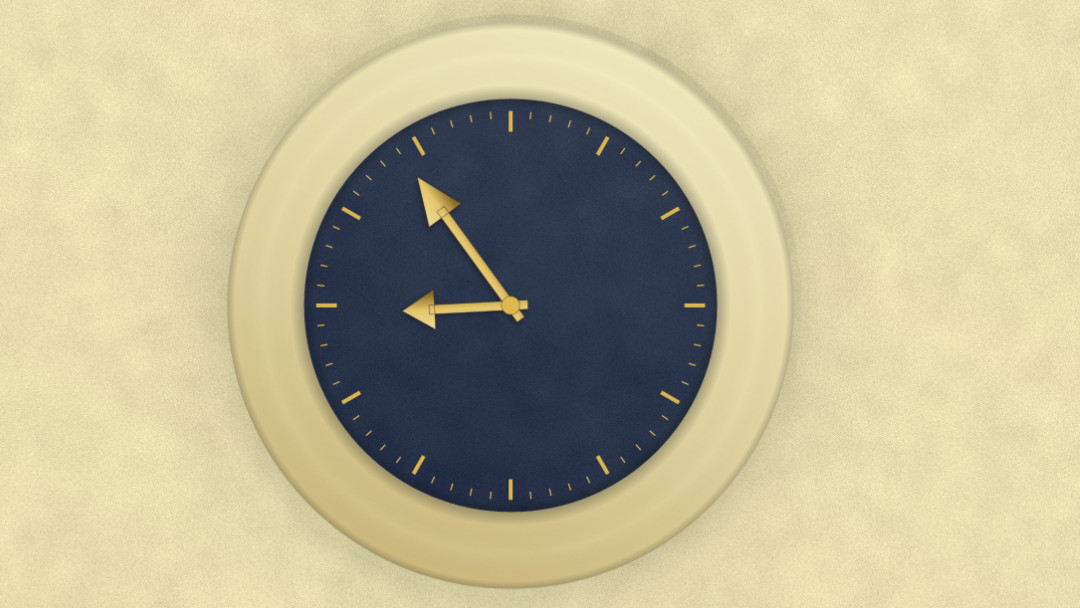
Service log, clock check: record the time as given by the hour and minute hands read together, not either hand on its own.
8:54
